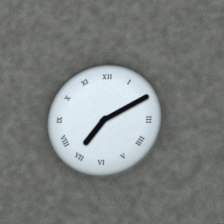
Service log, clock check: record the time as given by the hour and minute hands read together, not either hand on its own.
7:10
